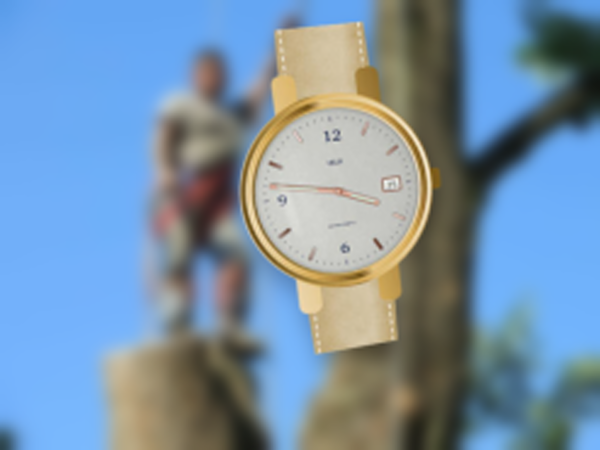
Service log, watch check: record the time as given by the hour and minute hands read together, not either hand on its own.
3:47
